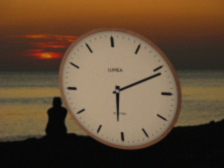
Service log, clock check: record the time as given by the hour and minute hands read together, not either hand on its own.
6:11
